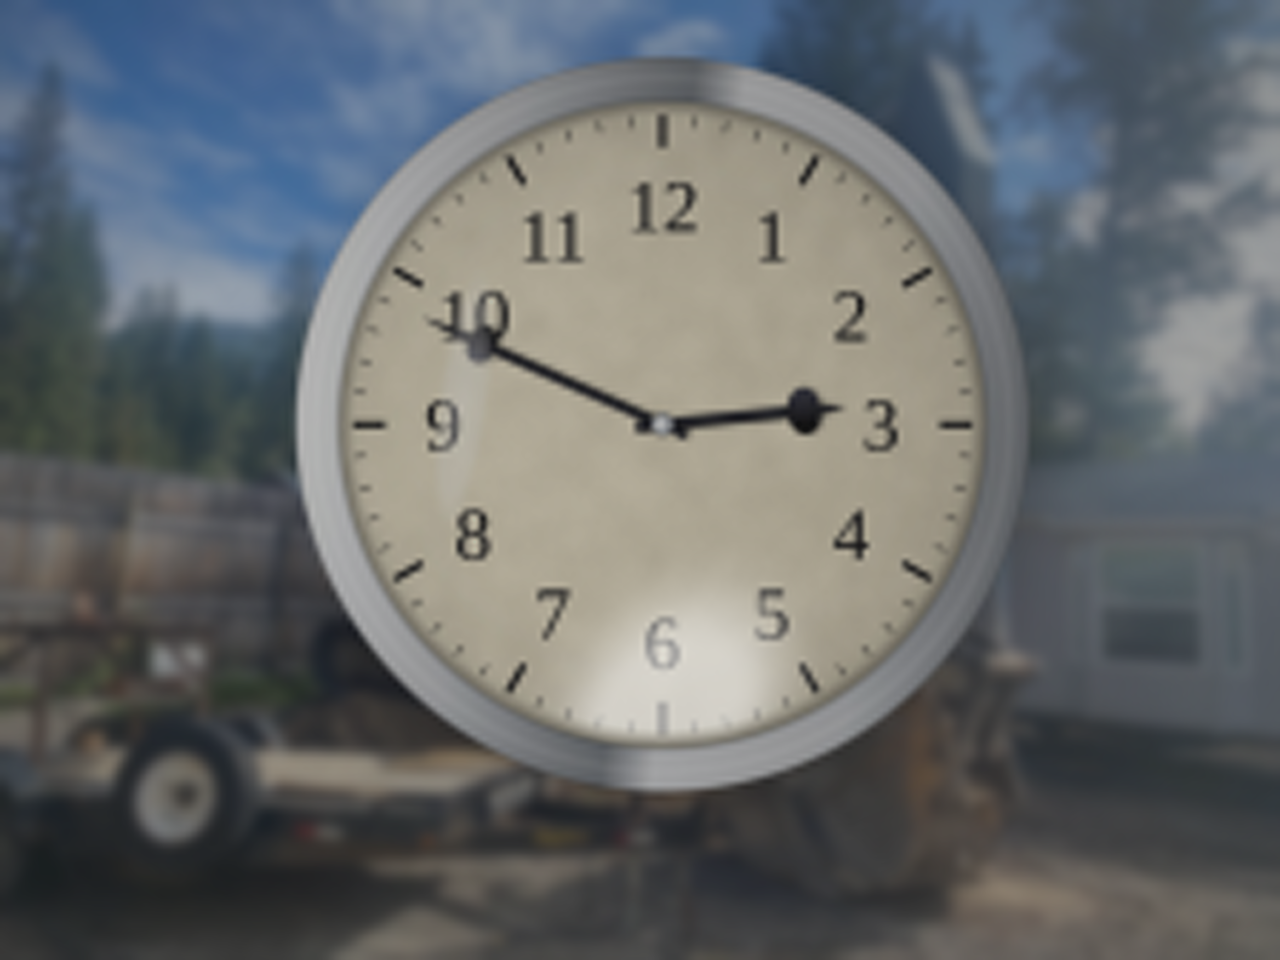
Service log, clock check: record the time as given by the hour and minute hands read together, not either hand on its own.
2:49
